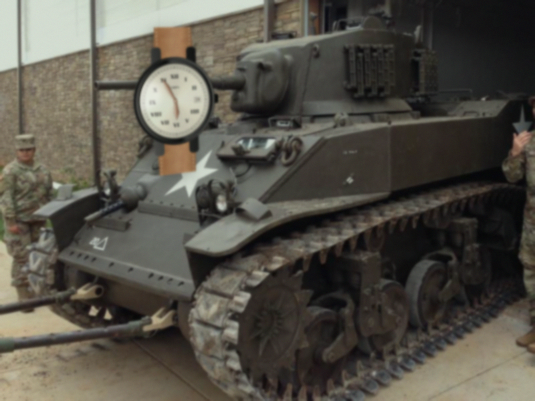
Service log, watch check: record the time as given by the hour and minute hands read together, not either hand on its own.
5:55
